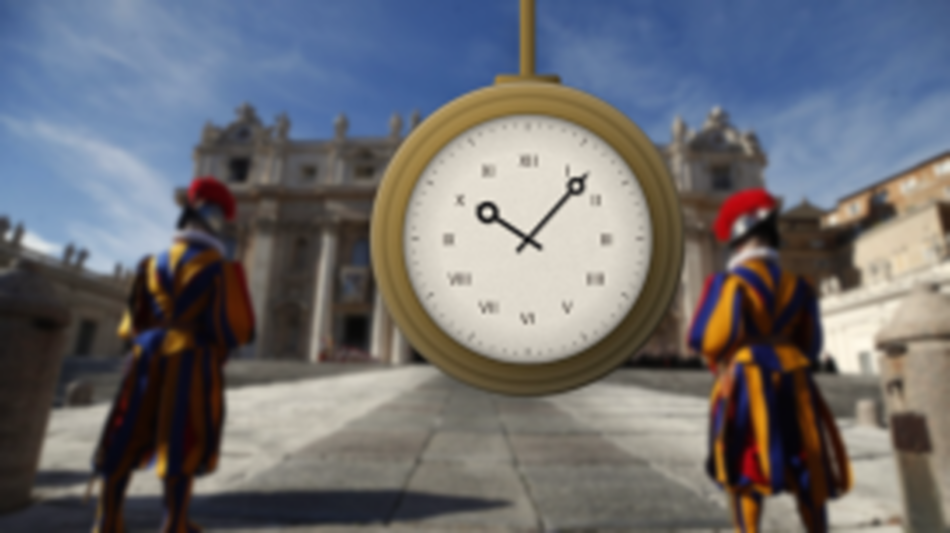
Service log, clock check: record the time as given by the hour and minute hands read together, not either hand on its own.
10:07
